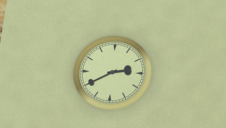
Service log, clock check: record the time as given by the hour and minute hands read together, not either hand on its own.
2:40
